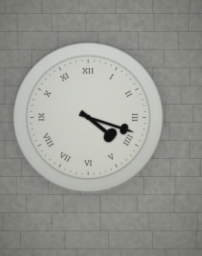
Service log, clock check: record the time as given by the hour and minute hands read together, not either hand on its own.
4:18
